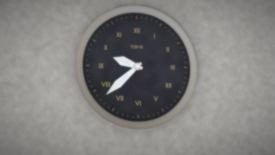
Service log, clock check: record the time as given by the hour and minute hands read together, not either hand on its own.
9:38
